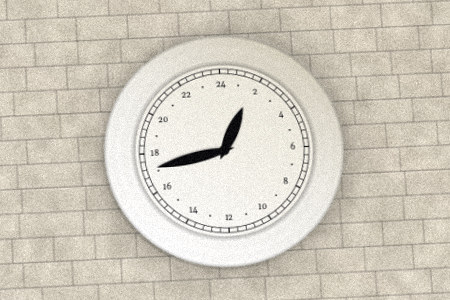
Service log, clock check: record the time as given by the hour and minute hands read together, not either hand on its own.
1:43
